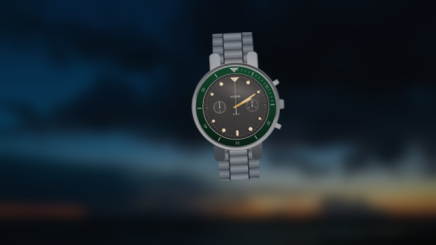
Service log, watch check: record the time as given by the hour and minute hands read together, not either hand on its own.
2:10
